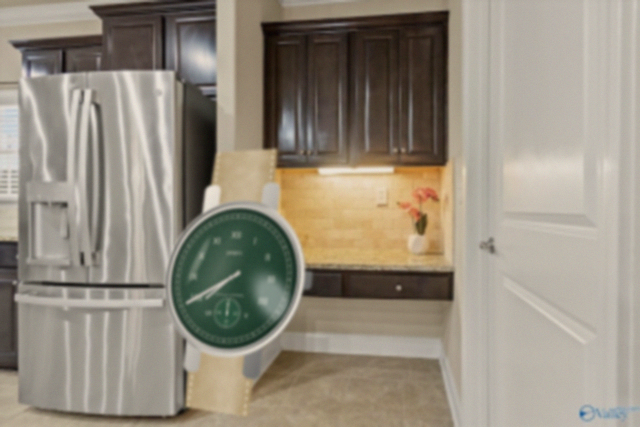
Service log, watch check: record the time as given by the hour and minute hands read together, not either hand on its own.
7:40
